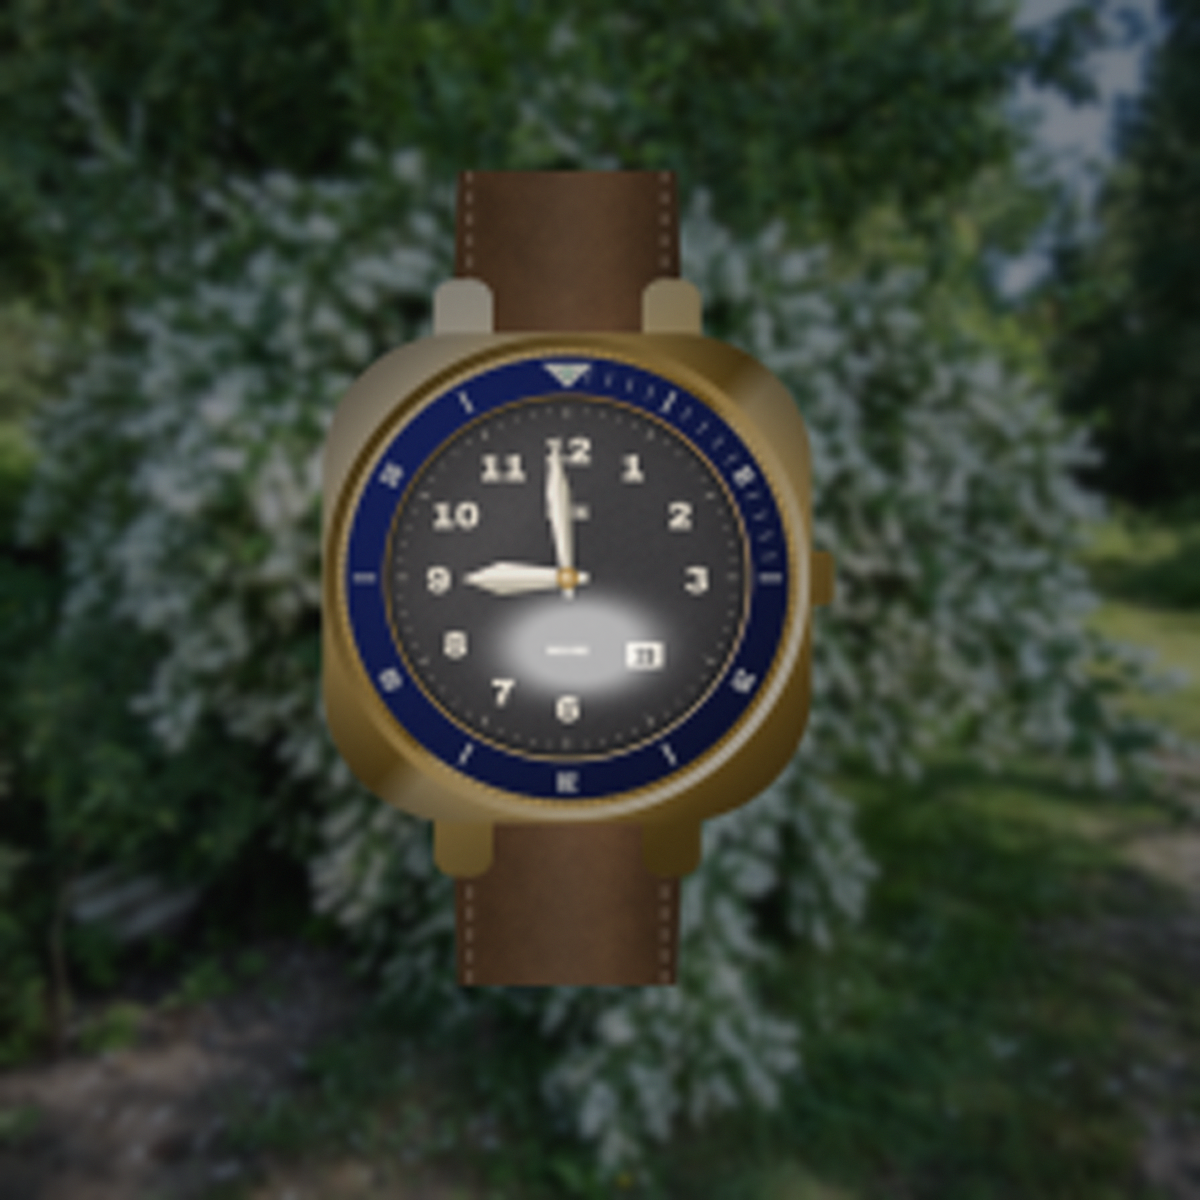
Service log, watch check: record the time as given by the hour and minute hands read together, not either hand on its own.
8:59
